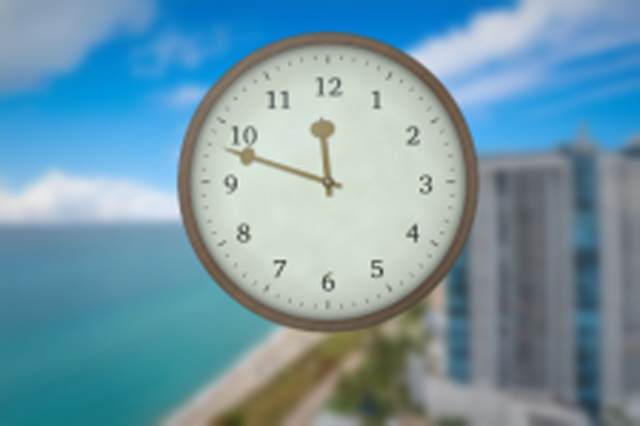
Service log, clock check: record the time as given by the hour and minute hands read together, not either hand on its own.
11:48
